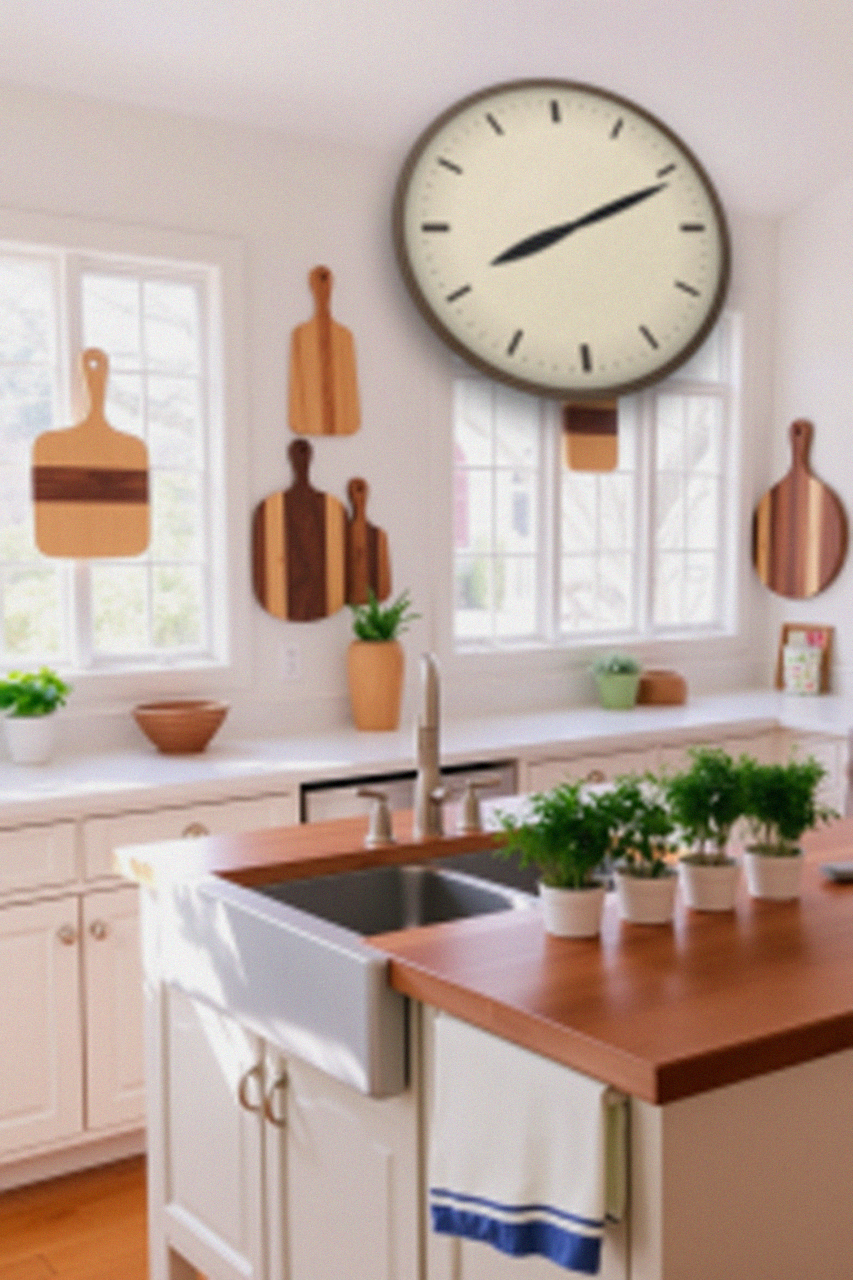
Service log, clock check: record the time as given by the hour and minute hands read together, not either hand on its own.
8:11
